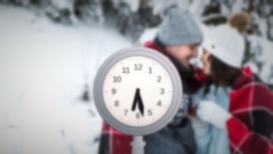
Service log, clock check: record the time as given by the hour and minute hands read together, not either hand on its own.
6:28
